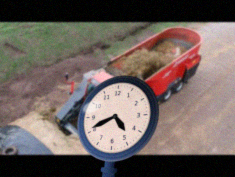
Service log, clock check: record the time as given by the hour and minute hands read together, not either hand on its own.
4:41
